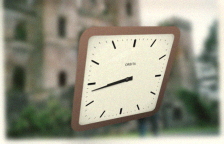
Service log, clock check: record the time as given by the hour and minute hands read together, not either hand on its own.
8:43
